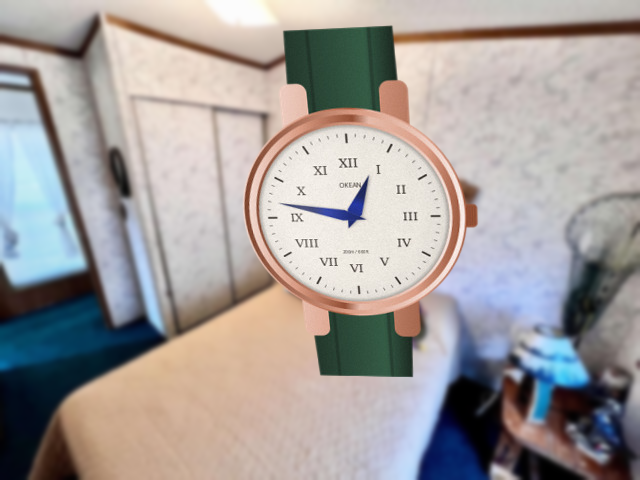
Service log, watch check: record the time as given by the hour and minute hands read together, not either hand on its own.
12:47
